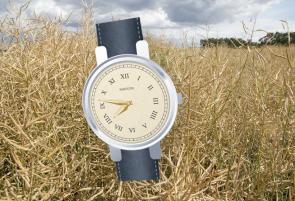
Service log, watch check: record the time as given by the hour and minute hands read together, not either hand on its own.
7:47
